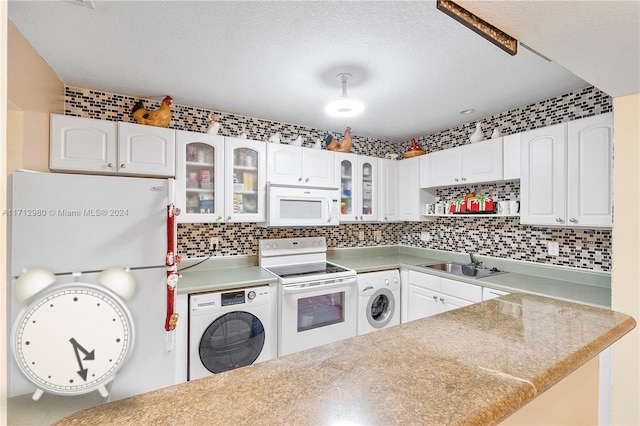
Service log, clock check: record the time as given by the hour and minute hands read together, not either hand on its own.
4:27
